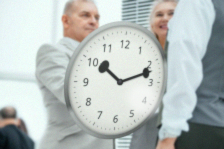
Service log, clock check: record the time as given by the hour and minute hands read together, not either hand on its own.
10:12
